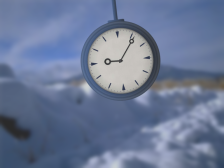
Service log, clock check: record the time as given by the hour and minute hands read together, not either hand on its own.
9:06
